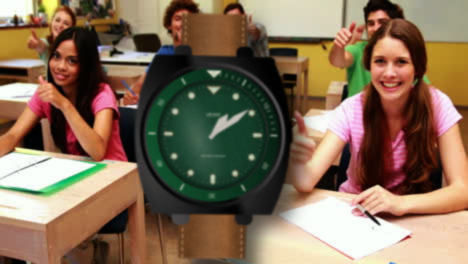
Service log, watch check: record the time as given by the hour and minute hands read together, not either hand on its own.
1:09
